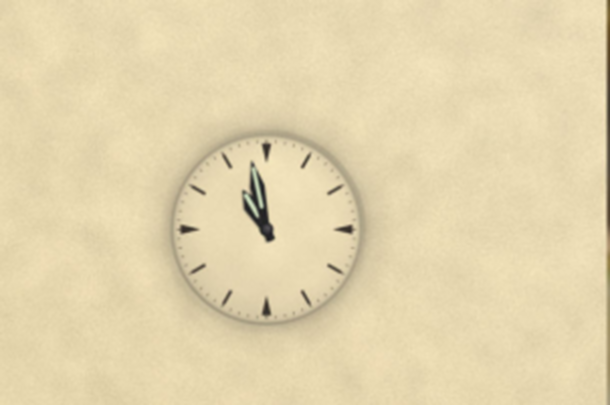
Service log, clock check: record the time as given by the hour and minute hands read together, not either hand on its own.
10:58
